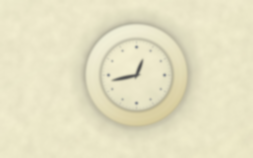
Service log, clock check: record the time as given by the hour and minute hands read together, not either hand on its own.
12:43
